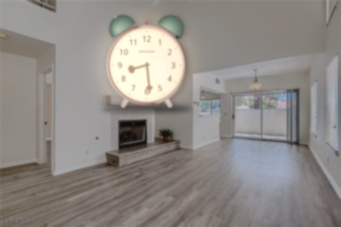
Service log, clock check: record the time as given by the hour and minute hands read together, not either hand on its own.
8:29
